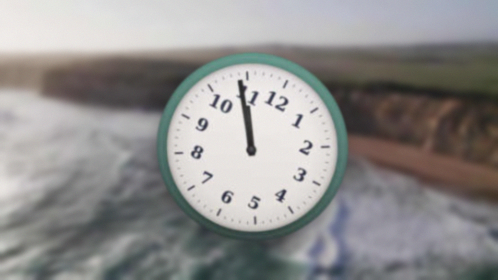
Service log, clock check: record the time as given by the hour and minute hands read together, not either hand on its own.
10:54
